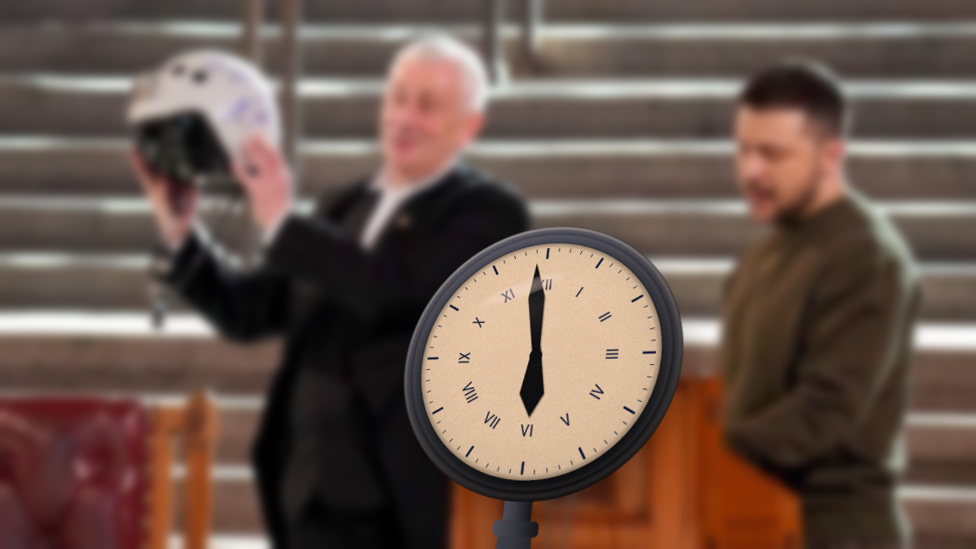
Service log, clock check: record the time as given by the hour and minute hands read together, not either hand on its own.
5:59
